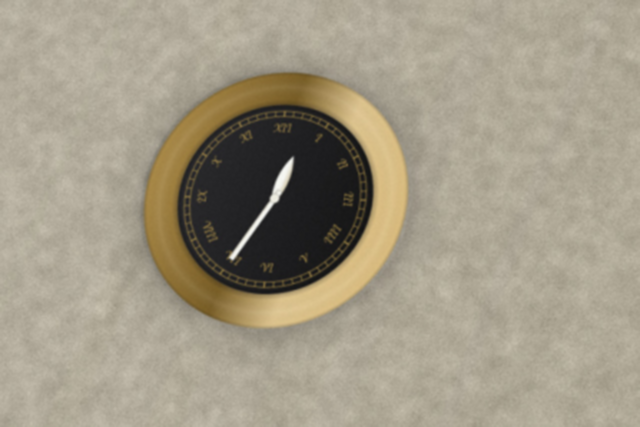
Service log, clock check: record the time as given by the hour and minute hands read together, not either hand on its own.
12:35
